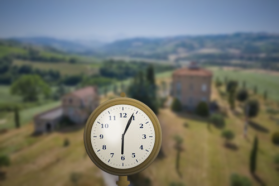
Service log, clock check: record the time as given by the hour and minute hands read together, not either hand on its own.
6:04
